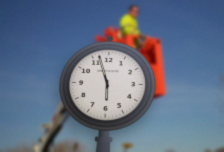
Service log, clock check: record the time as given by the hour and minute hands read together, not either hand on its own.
5:57
